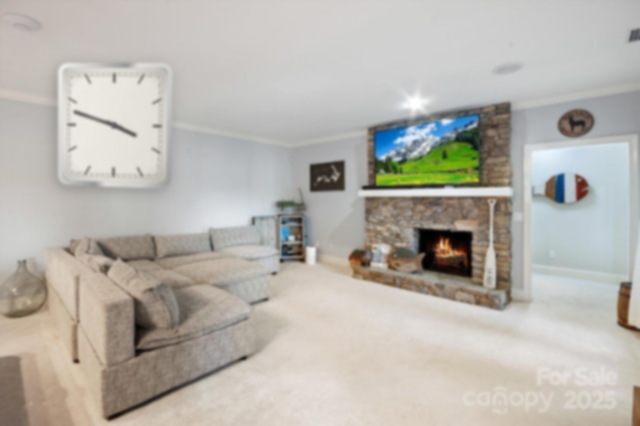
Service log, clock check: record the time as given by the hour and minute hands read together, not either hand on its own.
3:48
